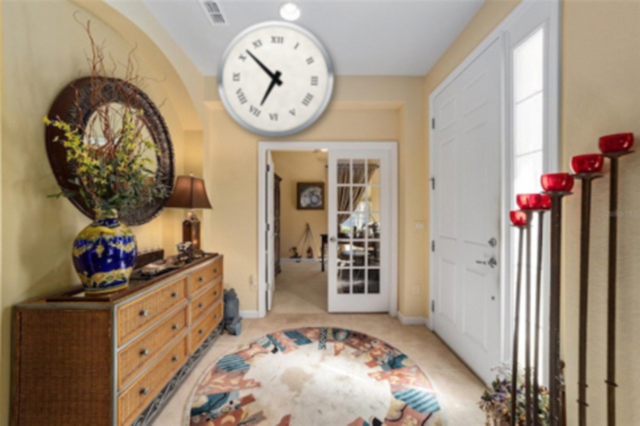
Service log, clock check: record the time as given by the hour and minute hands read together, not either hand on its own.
6:52
